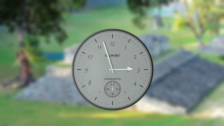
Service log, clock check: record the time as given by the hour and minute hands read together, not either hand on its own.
2:57
